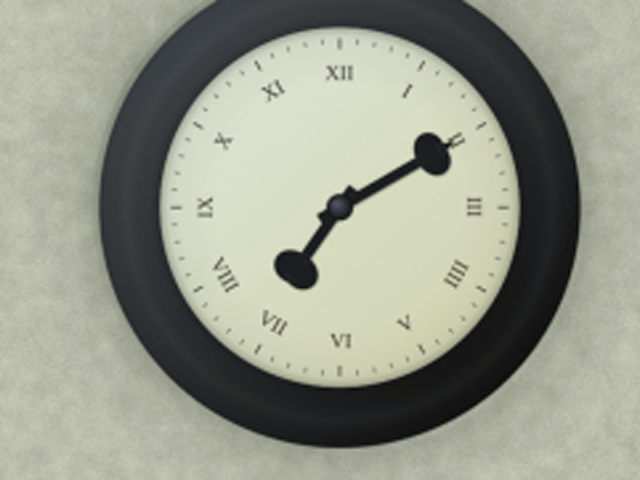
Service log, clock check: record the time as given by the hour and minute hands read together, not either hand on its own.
7:10
